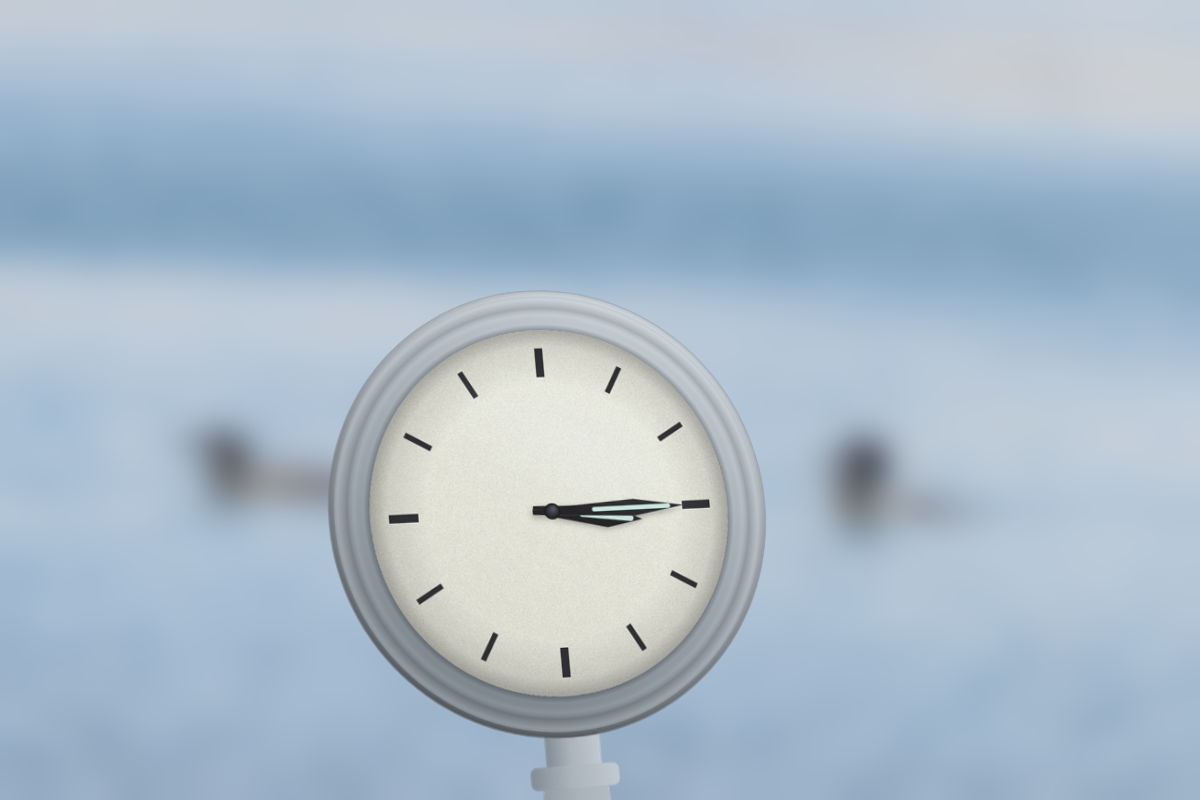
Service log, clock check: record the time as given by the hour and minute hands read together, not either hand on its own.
3:15
